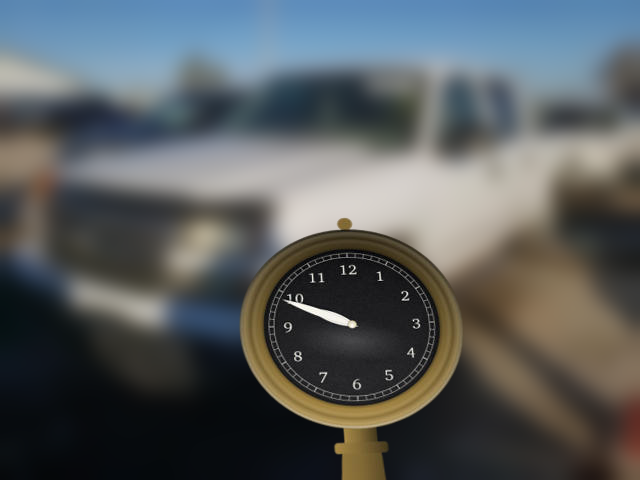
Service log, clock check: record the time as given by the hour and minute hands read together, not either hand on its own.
9:49
